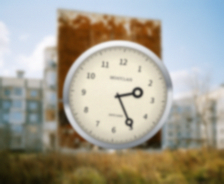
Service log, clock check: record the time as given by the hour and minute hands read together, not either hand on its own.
2:25
